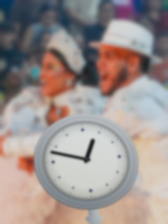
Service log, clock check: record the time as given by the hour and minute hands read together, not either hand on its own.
12:48
